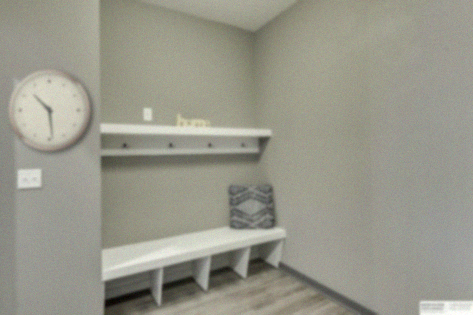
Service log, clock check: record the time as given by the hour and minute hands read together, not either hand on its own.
10:29
